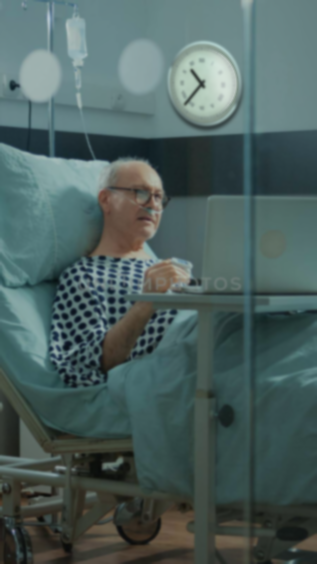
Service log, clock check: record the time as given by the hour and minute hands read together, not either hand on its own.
10:37
